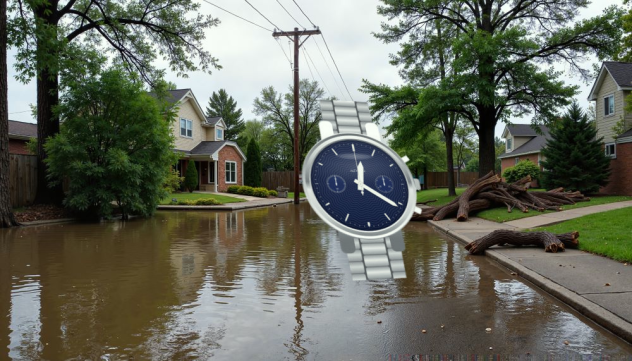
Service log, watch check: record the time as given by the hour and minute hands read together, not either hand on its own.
12:21
